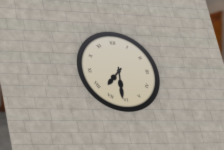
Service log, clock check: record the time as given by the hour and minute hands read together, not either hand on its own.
7:31
